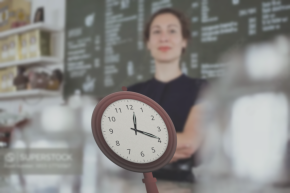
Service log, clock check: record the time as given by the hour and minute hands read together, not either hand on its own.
12:19
